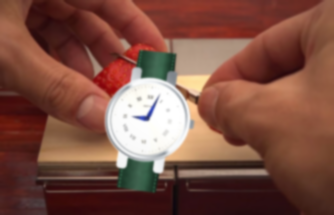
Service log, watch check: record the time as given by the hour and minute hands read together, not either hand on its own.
9:03
